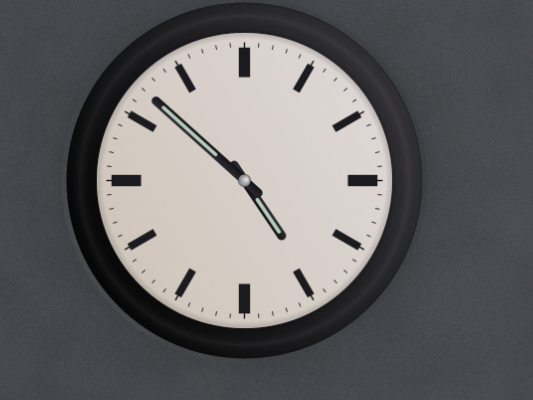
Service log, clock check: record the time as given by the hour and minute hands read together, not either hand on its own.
4:52
